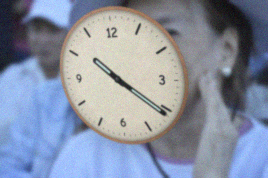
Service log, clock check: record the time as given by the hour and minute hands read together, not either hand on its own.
10:21
